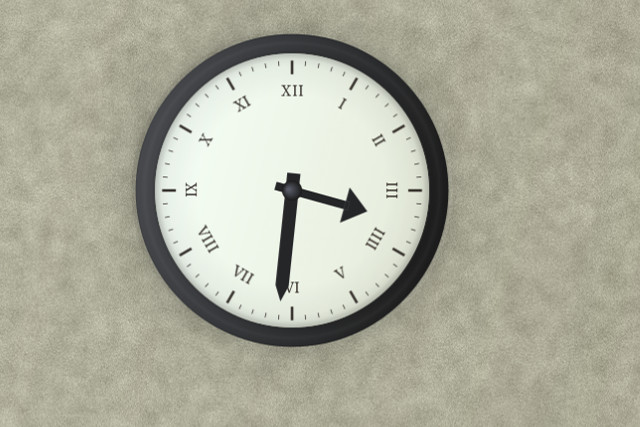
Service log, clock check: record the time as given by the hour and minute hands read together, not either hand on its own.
3:31
